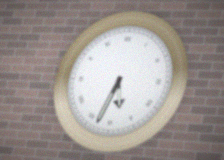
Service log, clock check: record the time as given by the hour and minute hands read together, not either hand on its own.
5:33
